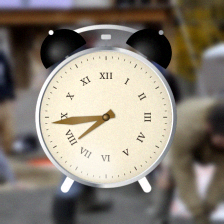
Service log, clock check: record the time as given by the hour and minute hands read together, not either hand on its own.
7:44
